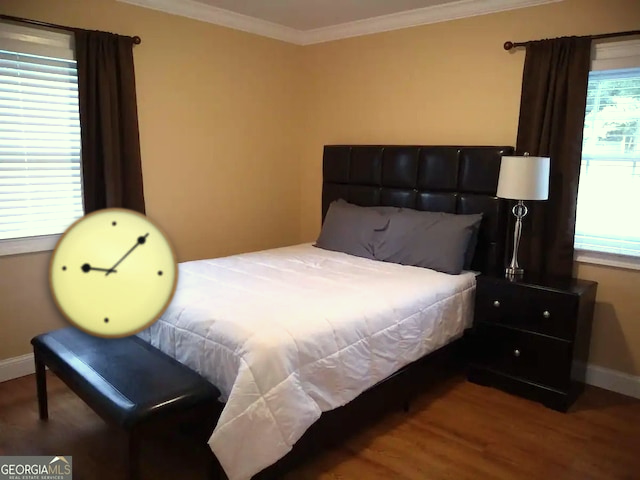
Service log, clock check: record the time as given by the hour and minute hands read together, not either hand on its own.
9:07
